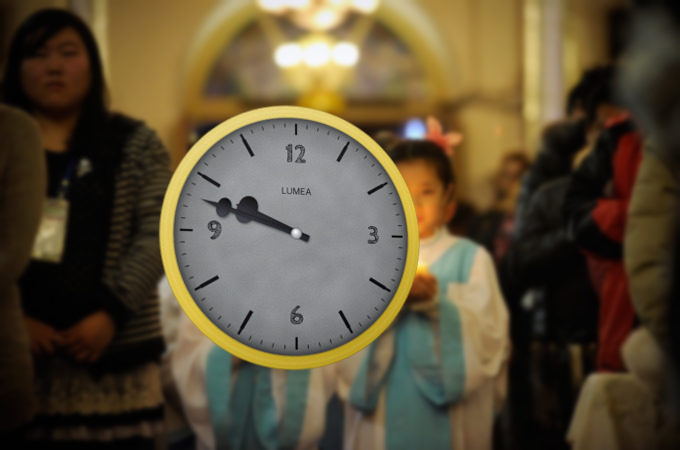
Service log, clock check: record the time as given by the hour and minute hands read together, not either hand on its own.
9:48
